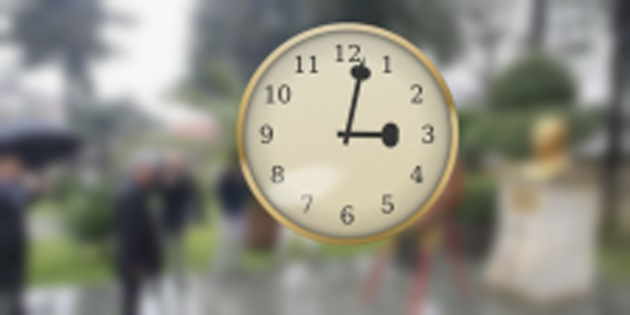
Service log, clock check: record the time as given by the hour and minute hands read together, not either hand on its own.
3:02
